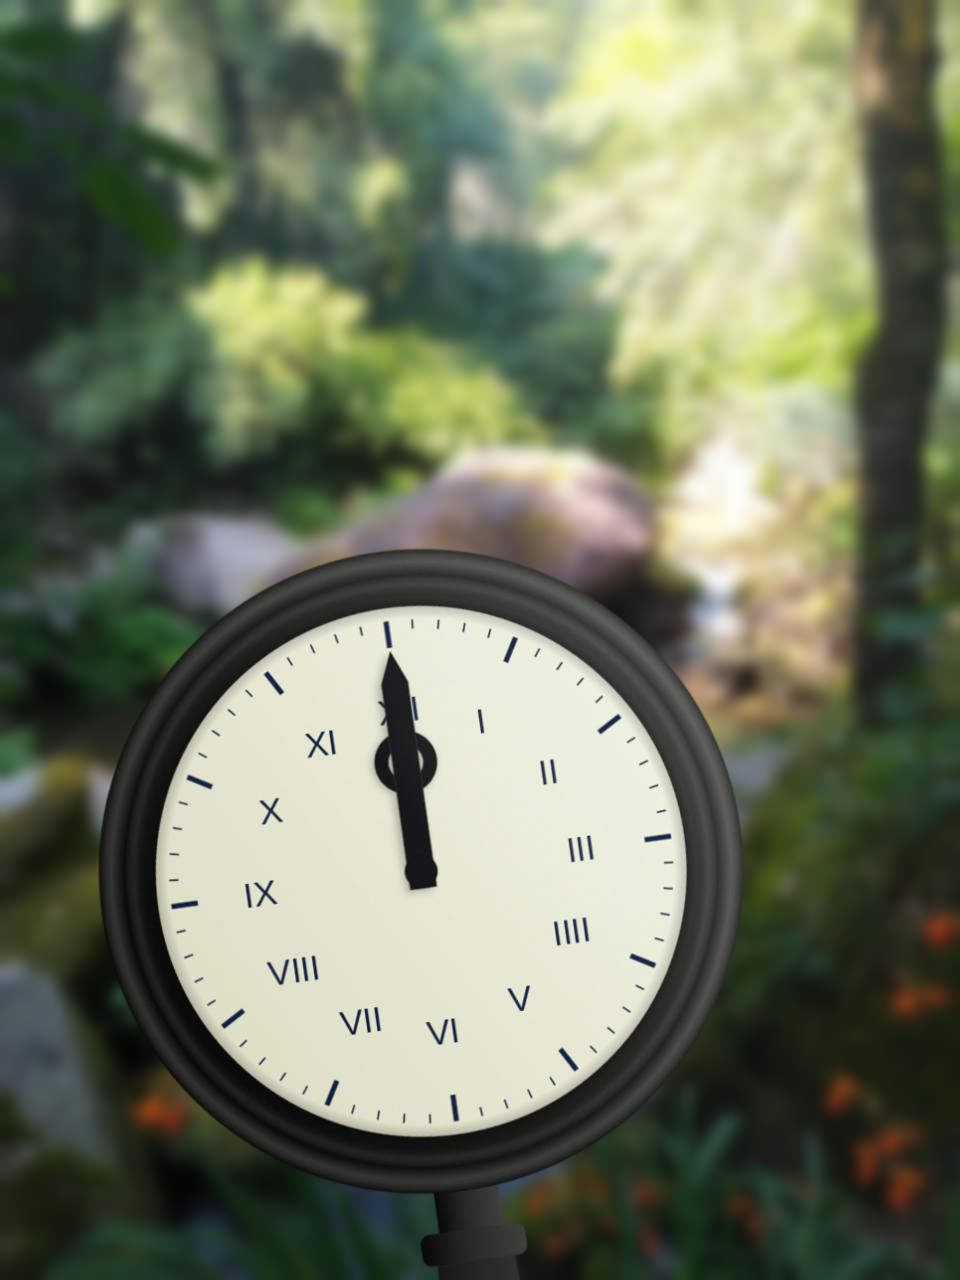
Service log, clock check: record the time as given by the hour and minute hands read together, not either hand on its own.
12:00
